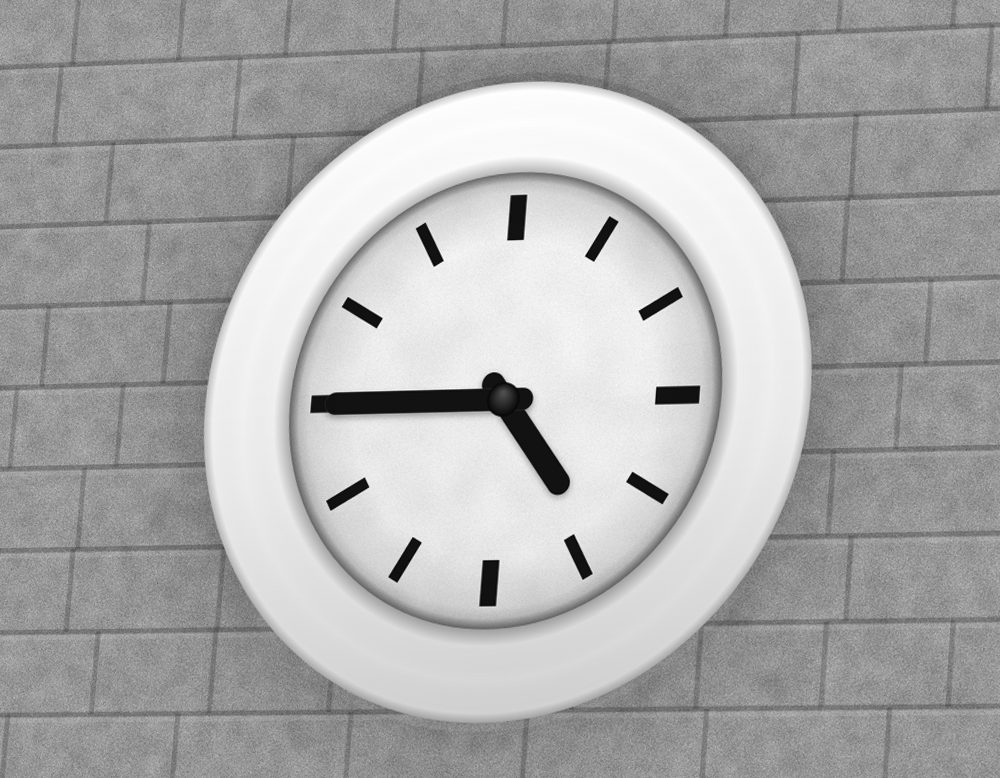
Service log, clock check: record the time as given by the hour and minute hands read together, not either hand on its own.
4:45
